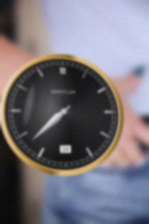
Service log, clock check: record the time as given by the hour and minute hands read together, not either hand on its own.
7:38
